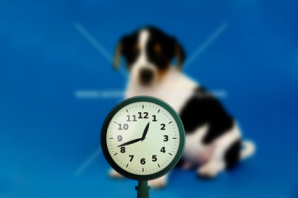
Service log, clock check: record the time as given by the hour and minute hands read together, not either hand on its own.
12:42
